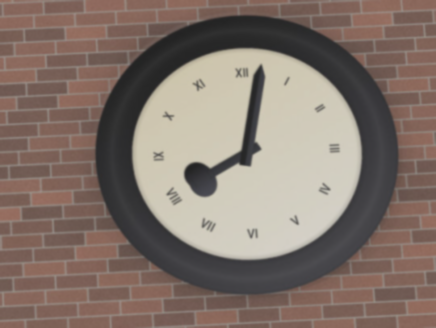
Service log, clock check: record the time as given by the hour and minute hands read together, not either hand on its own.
8:02
